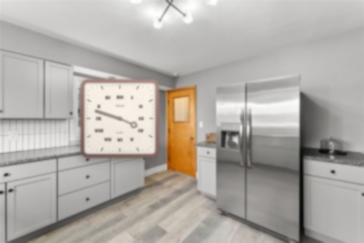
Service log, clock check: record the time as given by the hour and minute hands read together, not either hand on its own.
3:48
